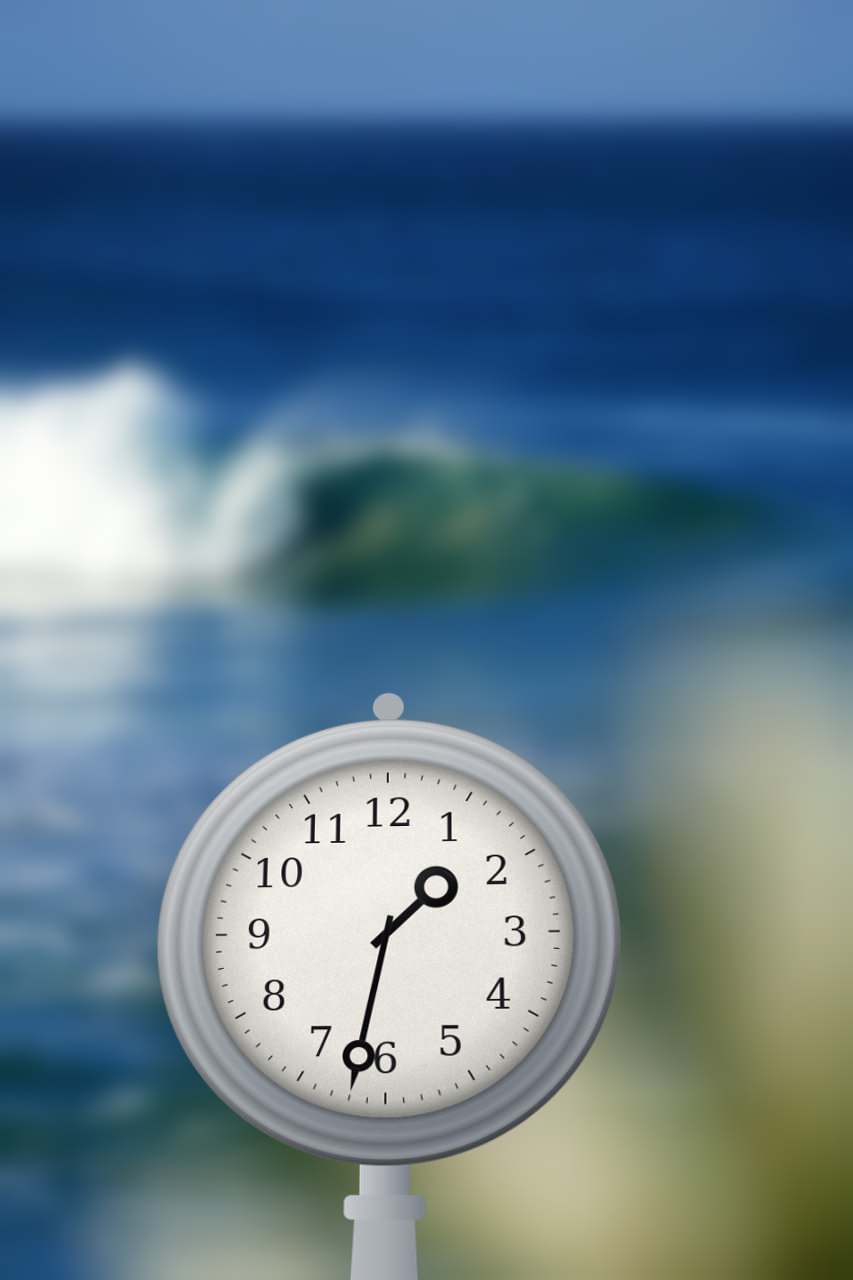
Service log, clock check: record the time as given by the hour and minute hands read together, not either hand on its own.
1:32
